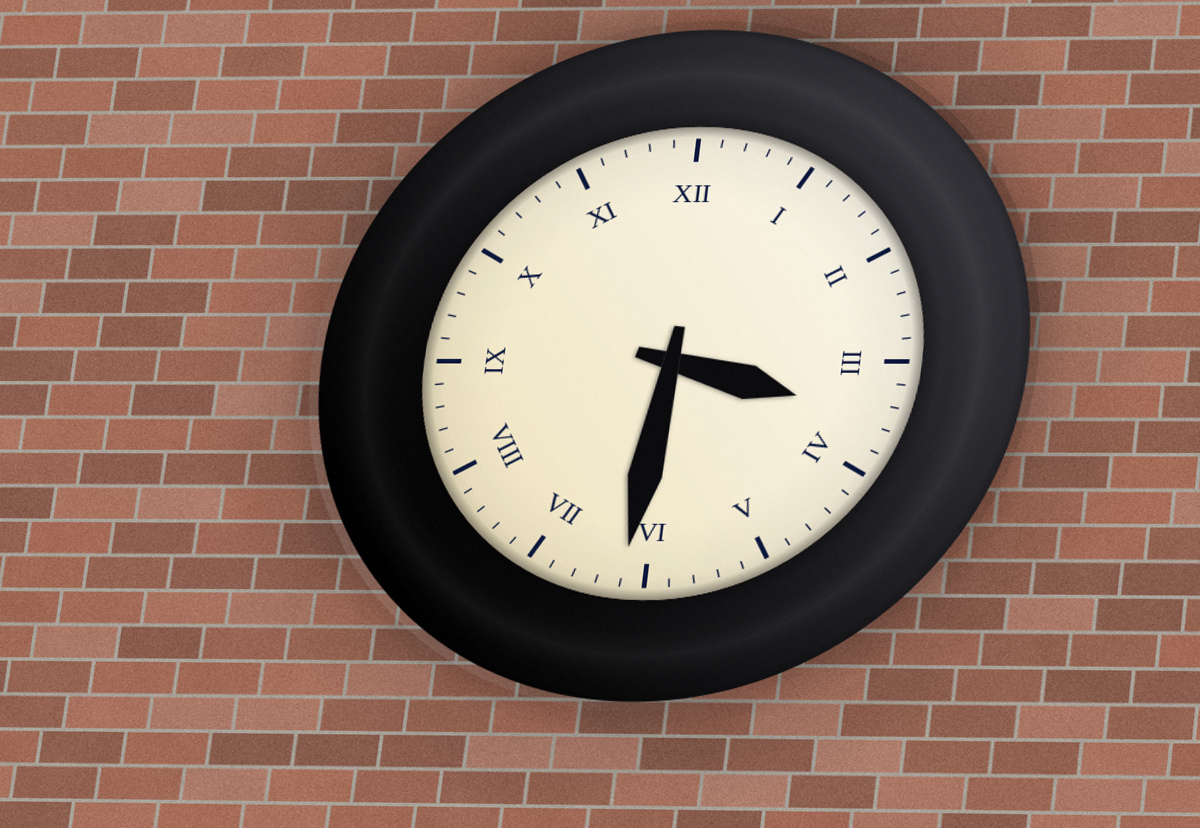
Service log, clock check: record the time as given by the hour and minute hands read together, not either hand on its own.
3:31
